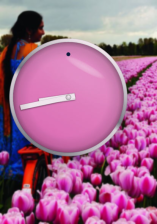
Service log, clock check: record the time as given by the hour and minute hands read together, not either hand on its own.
8:43
